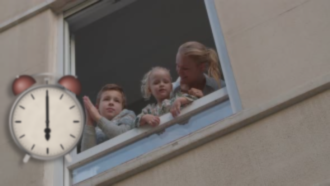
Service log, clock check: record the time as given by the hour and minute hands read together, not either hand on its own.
6:00
